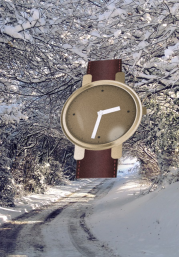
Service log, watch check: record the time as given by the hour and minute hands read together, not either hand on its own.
2:32
